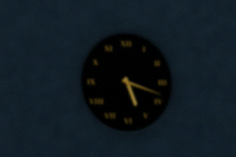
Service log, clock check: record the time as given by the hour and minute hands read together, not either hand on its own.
5:18
